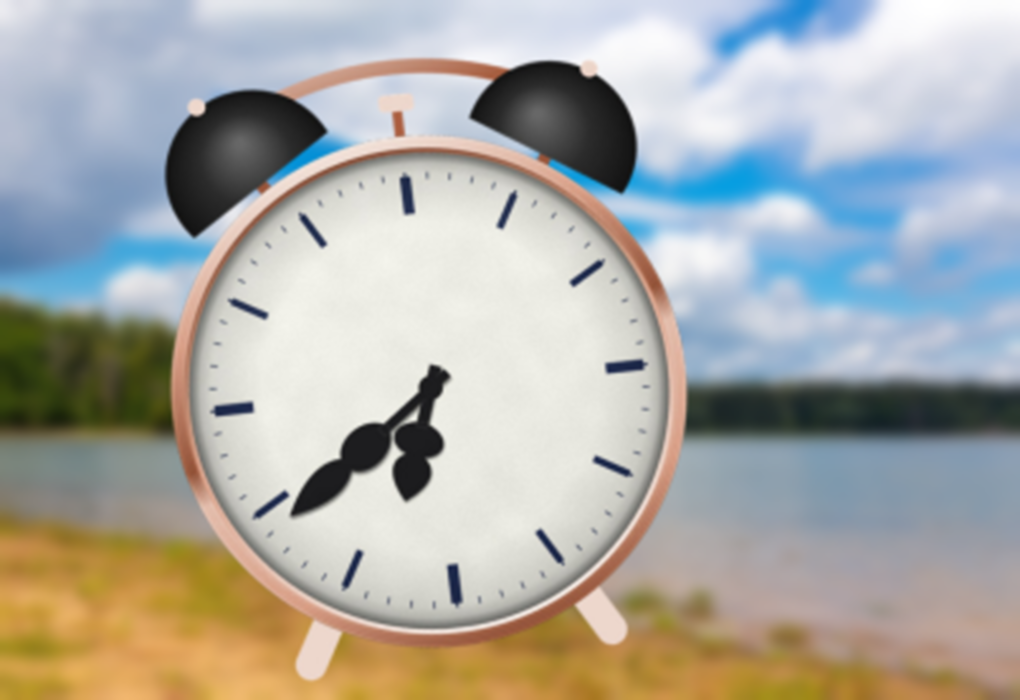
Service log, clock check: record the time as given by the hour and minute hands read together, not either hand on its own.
6:39
